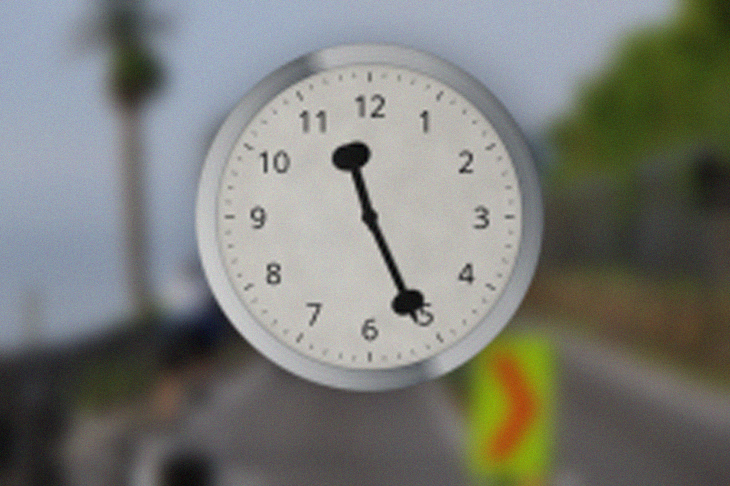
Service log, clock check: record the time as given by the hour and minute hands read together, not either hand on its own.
11:26
